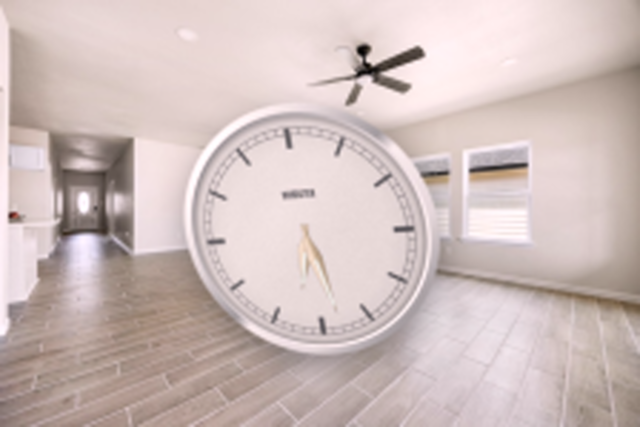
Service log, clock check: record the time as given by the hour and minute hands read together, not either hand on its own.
6:28
